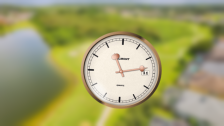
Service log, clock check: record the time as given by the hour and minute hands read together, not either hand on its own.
11:13
